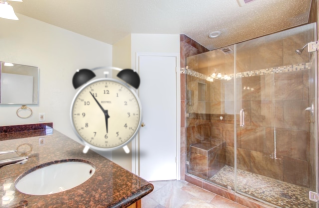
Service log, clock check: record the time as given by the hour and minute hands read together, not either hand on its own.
5:54
